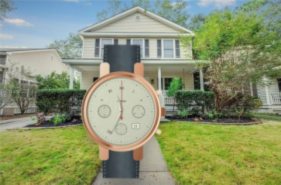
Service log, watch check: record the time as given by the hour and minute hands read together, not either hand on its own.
11:34
